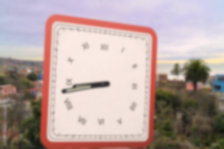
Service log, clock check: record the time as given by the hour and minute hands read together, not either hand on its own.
8:43
